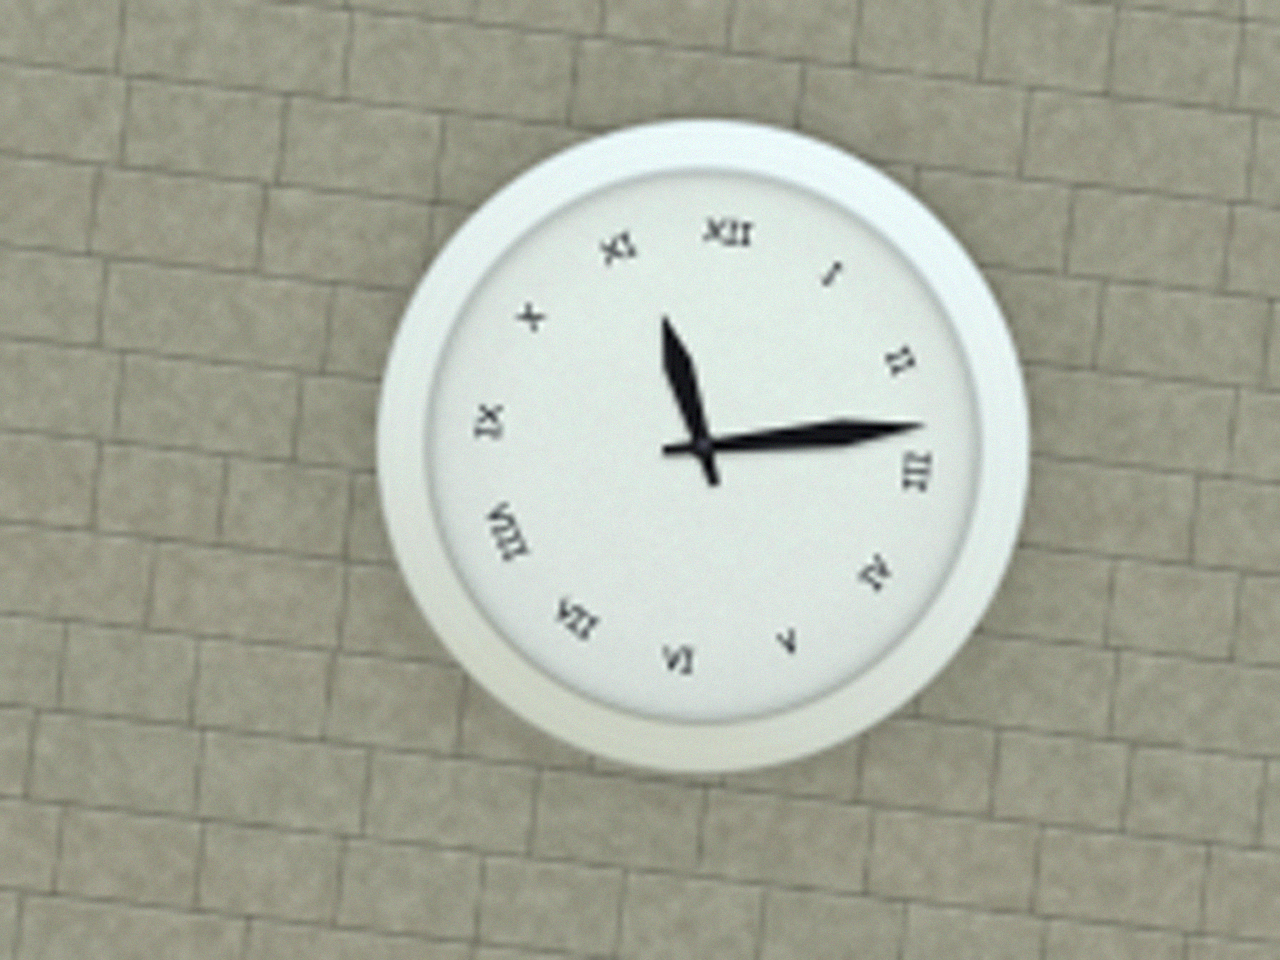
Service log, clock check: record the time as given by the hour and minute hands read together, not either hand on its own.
11:13
